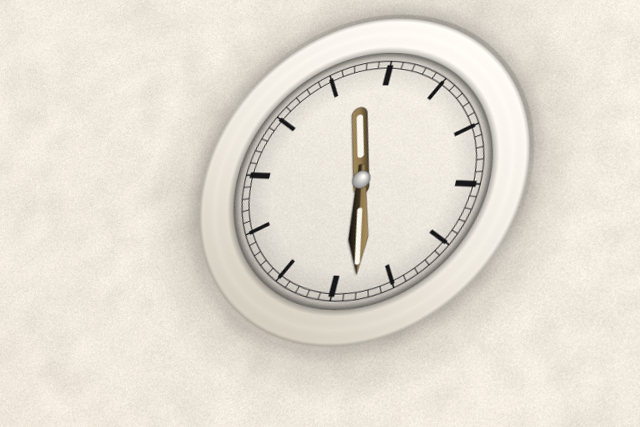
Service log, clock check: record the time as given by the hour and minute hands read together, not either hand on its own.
11:28
